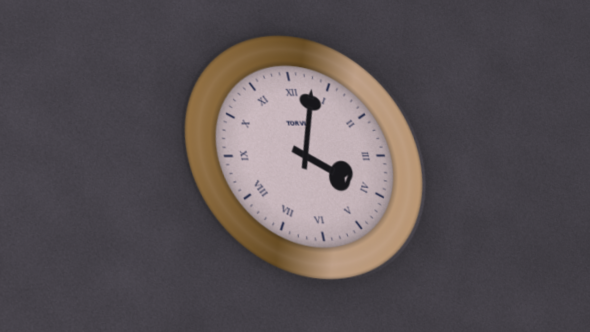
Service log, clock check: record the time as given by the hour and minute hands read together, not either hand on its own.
4:03
